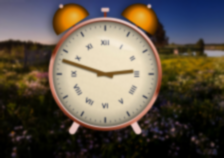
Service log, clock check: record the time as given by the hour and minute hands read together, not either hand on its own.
2:48
